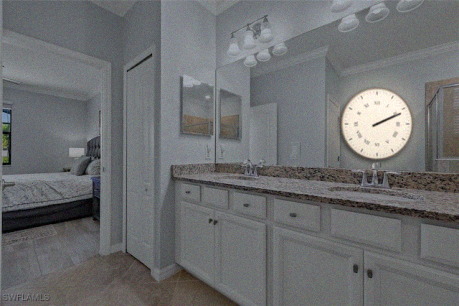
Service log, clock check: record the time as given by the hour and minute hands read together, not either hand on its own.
2:11
